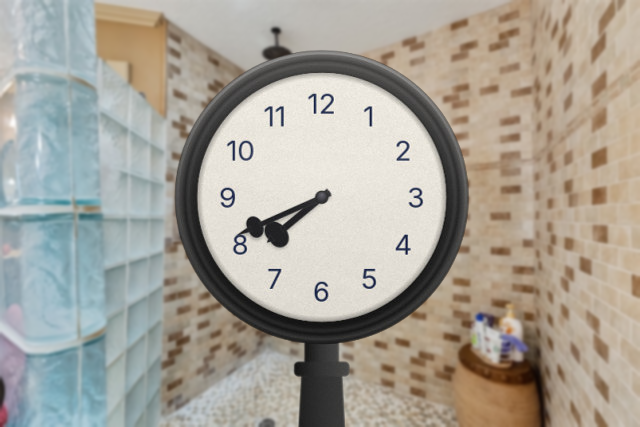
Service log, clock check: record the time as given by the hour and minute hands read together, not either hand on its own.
7:41
